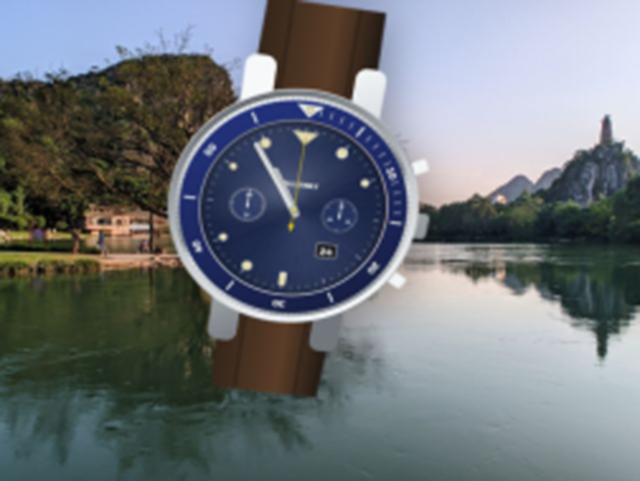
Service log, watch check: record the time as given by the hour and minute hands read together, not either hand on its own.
10:54
